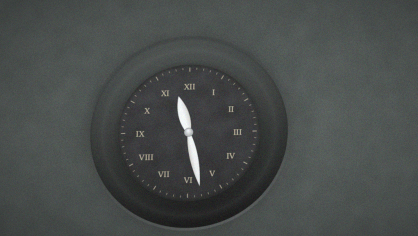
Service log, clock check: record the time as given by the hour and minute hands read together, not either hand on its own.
11:28
